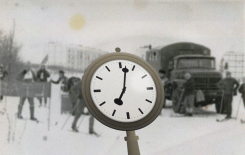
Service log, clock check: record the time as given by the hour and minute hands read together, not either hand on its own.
7:02
